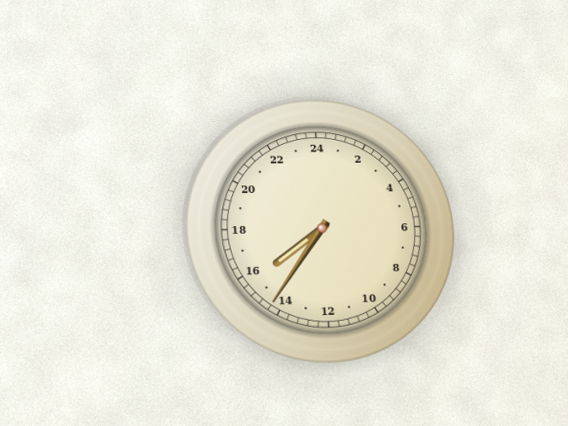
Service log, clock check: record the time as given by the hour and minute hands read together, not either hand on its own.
15:36
